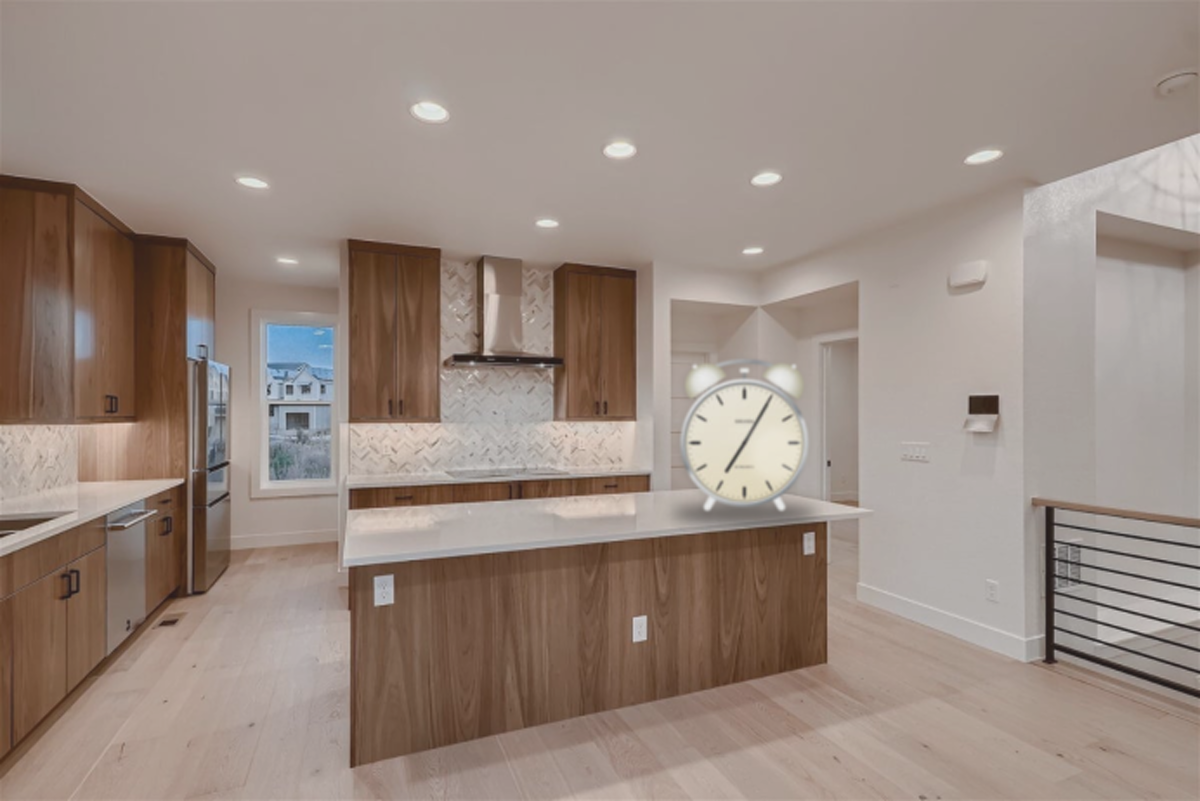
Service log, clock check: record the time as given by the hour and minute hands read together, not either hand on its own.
7:05
